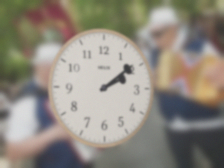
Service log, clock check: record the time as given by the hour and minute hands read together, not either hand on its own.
2:09
